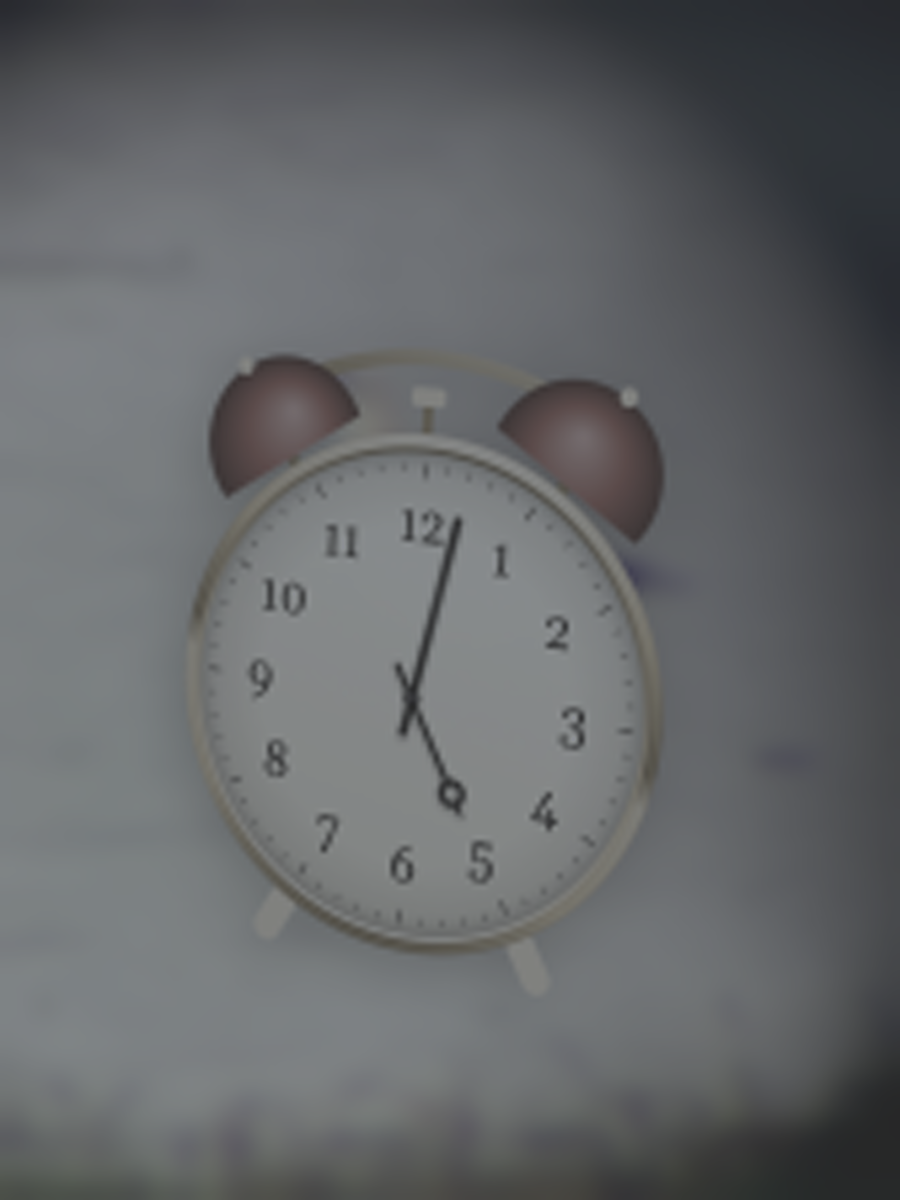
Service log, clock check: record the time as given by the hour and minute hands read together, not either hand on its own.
5:02
